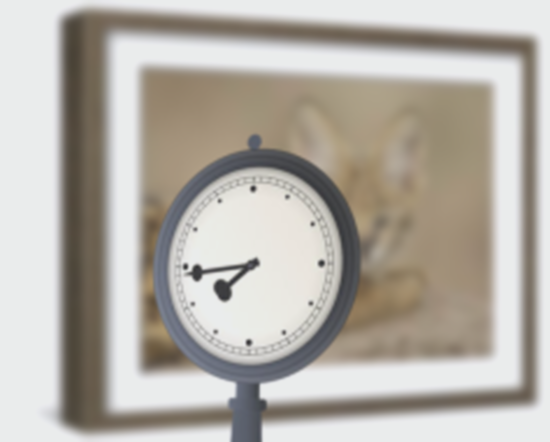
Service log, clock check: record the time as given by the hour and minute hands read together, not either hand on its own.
7:44
